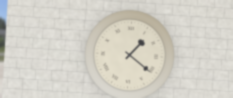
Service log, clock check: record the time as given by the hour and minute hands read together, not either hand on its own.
1:21
